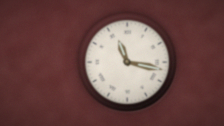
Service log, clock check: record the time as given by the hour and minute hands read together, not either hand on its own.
11:17
